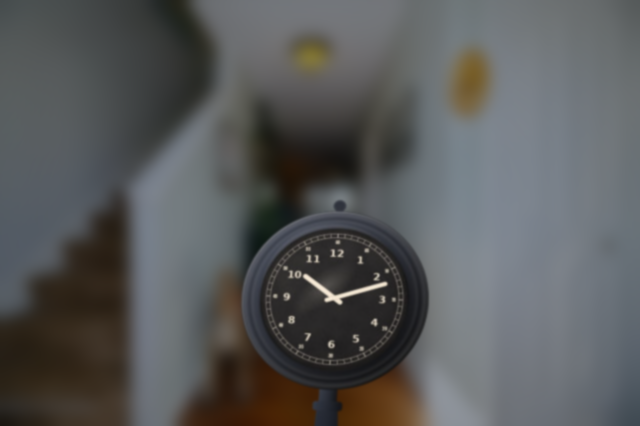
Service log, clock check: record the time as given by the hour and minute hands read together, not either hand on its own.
10:12
